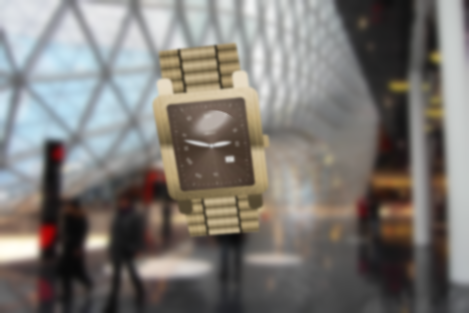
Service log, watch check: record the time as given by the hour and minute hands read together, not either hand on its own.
2:48
